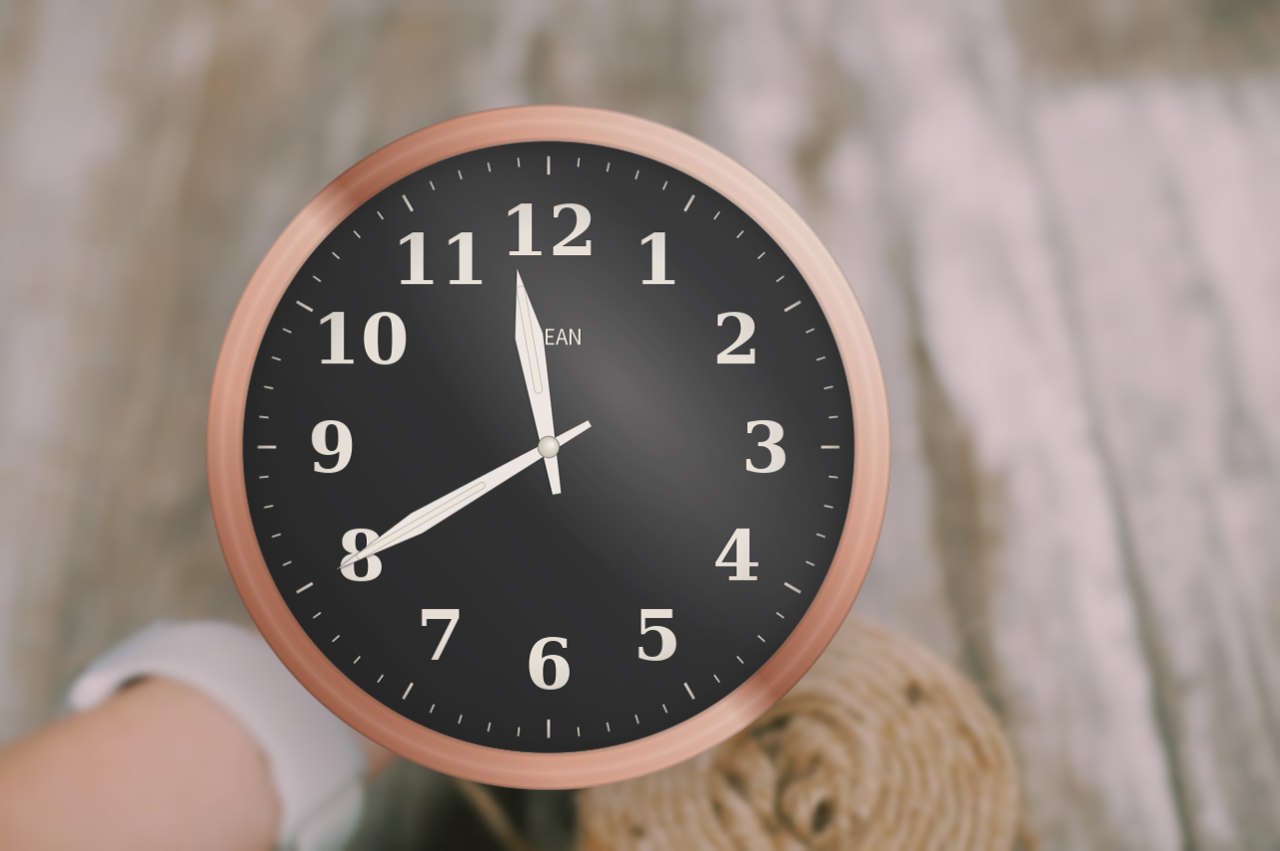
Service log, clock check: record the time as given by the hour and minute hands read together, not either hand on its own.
11:40
